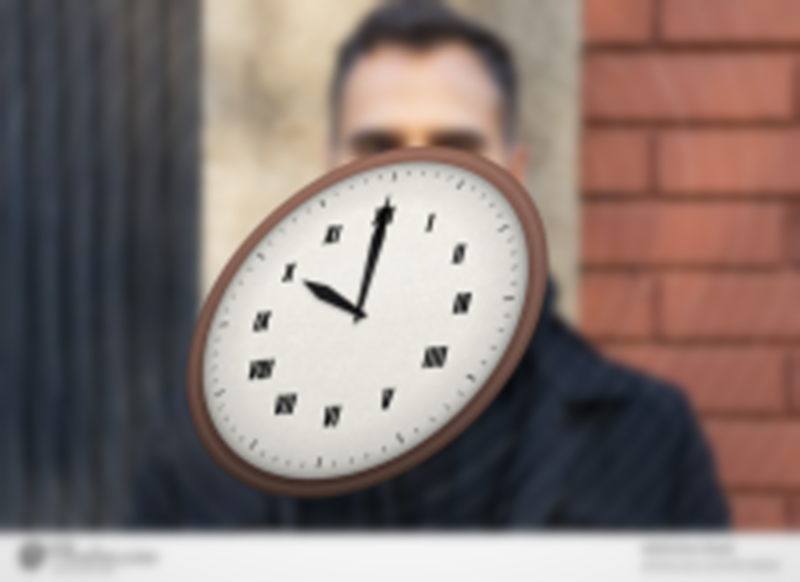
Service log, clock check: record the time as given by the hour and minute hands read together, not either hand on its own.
10:00
